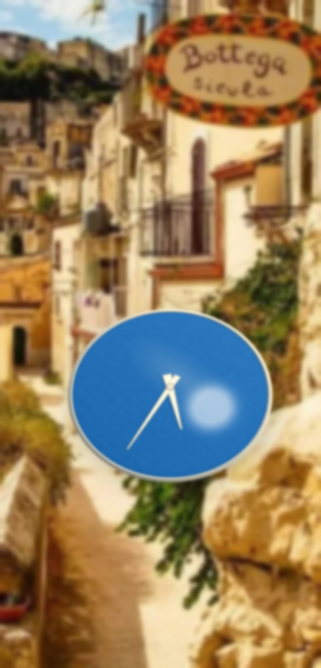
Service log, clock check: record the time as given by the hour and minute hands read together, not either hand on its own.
5:35
